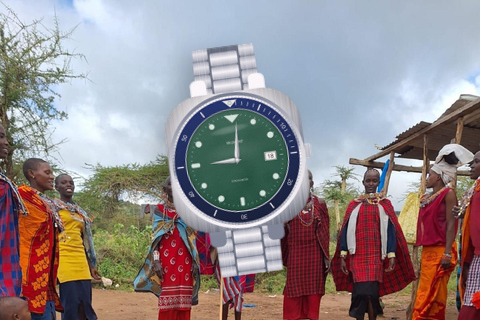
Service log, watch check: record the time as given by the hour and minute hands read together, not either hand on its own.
9:01
